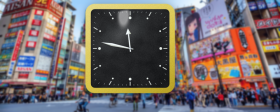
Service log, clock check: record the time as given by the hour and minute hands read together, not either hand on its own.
11:47
